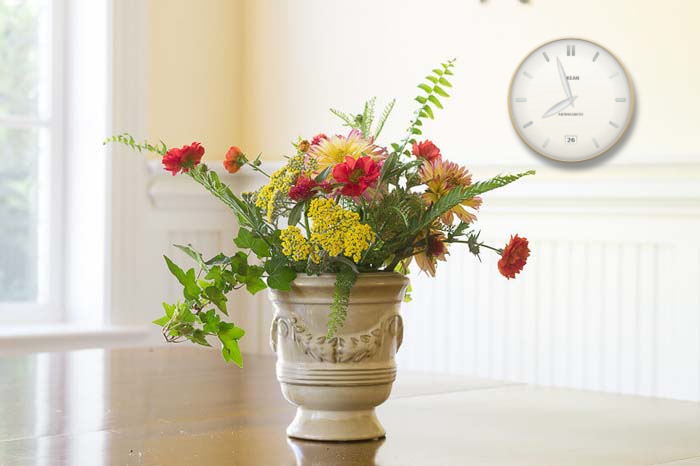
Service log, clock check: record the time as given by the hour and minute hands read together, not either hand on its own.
7:57
